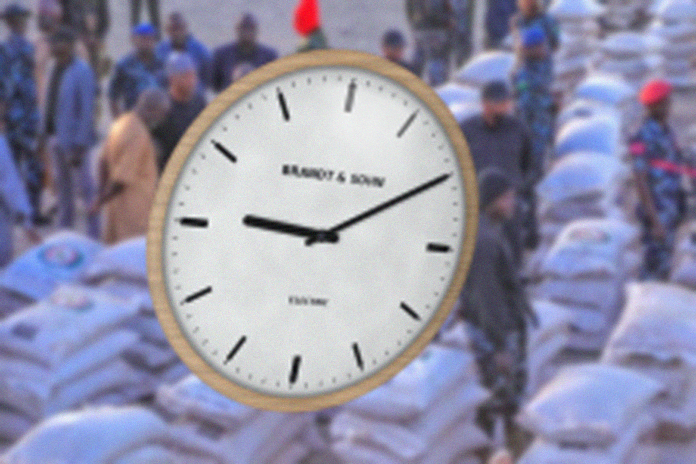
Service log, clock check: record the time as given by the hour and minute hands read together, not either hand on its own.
9:10
